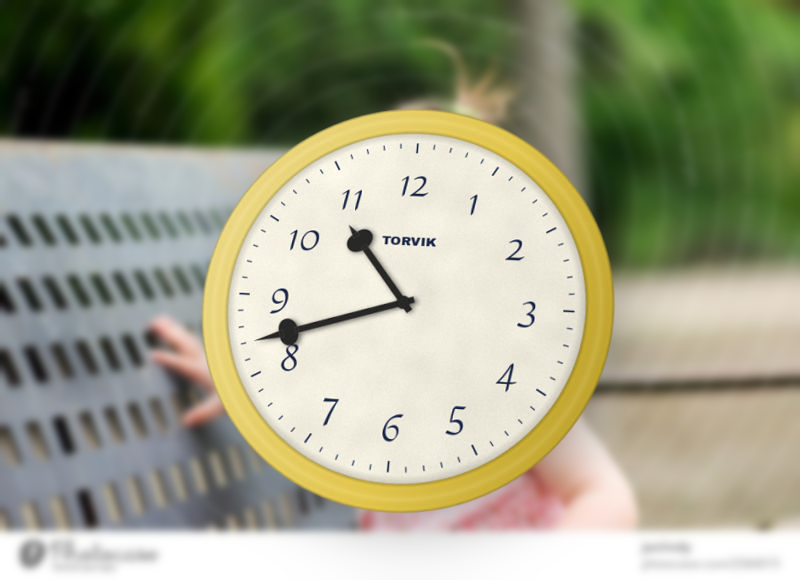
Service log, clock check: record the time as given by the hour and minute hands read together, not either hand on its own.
10:42
